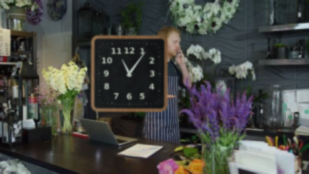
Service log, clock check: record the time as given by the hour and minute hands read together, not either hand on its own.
11:06
